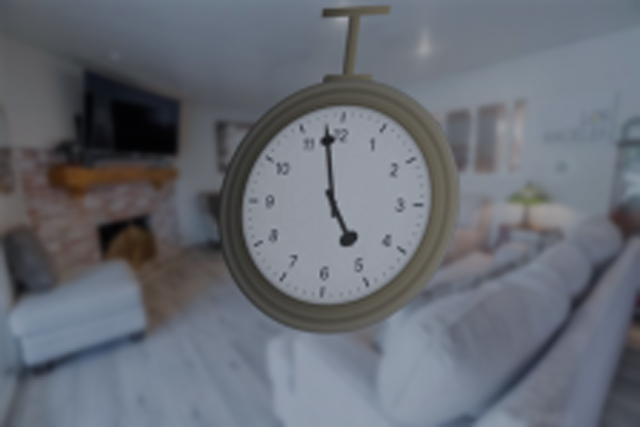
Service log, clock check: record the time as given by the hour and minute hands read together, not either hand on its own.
4:58
